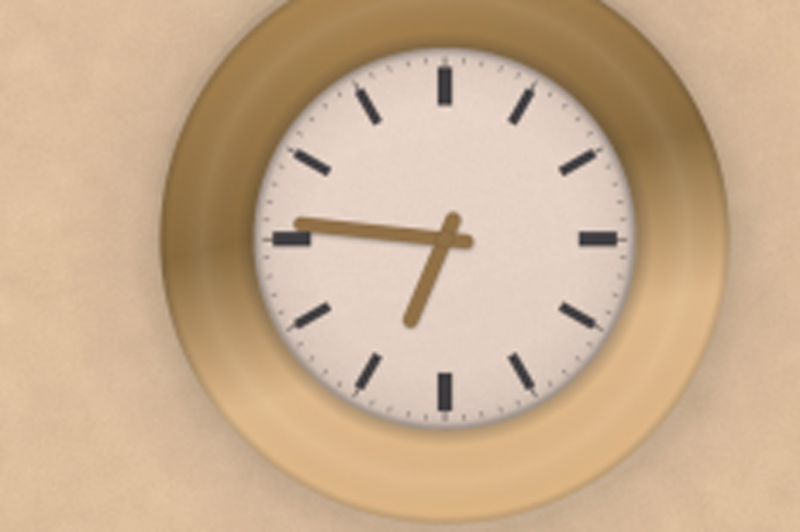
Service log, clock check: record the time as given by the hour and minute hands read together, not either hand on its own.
6:46
